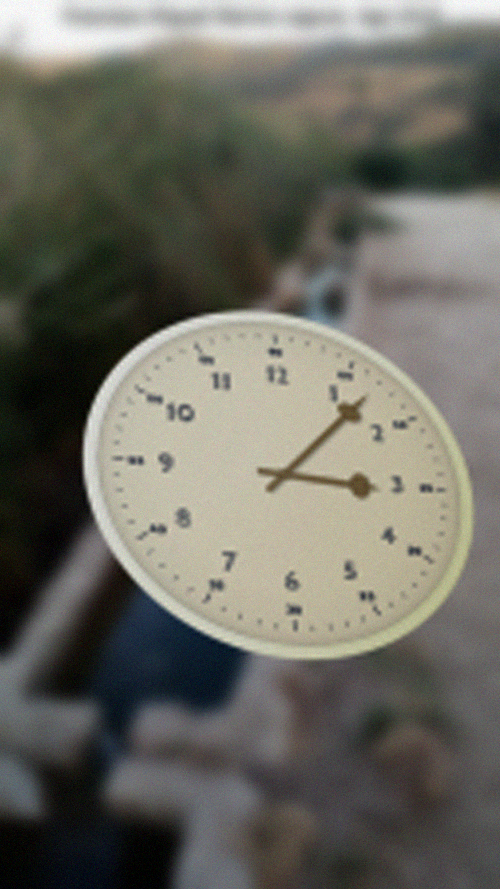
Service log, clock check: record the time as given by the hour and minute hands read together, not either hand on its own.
3:07
